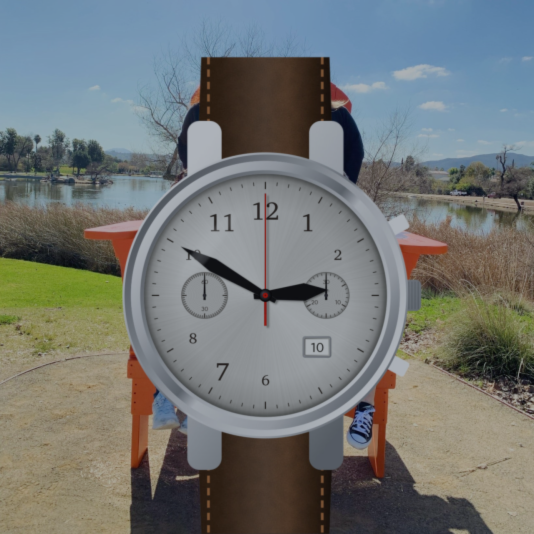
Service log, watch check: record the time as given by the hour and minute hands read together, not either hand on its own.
2:50
